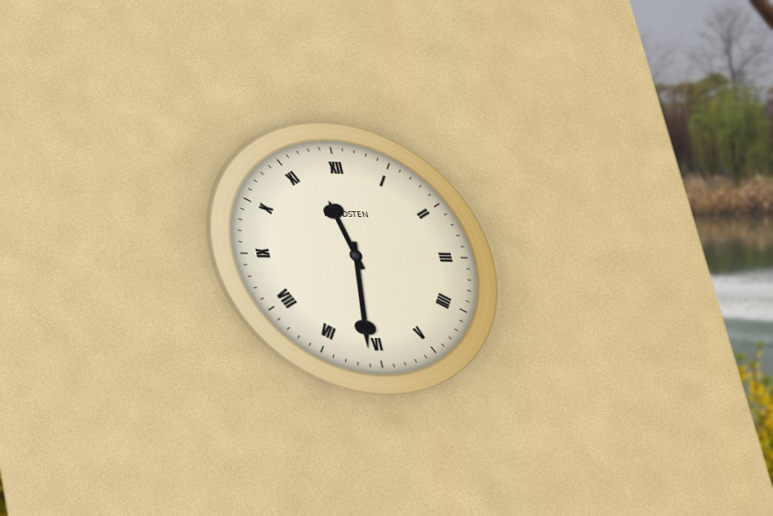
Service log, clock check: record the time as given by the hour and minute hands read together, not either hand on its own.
11:31
